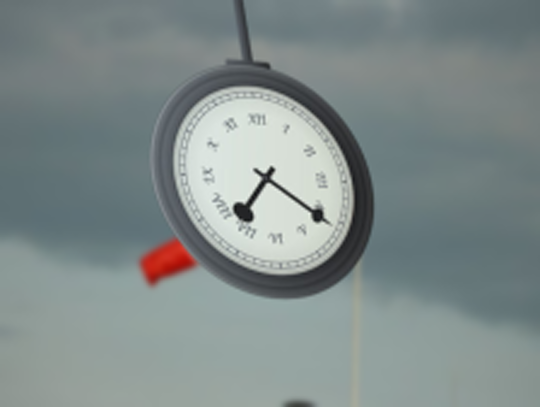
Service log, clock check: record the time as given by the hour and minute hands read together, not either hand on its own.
7:21
